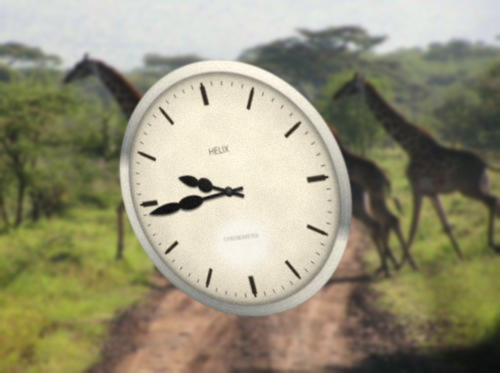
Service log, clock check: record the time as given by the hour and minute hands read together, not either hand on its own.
9:44
